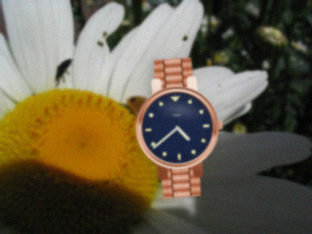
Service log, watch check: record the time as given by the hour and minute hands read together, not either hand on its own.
4:39
